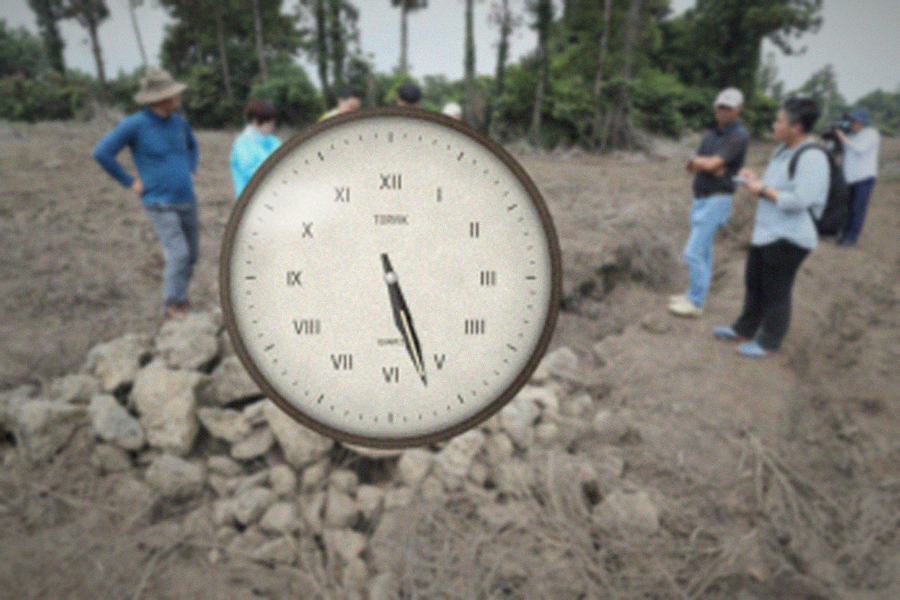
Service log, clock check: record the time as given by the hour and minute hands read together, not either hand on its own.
5:27
